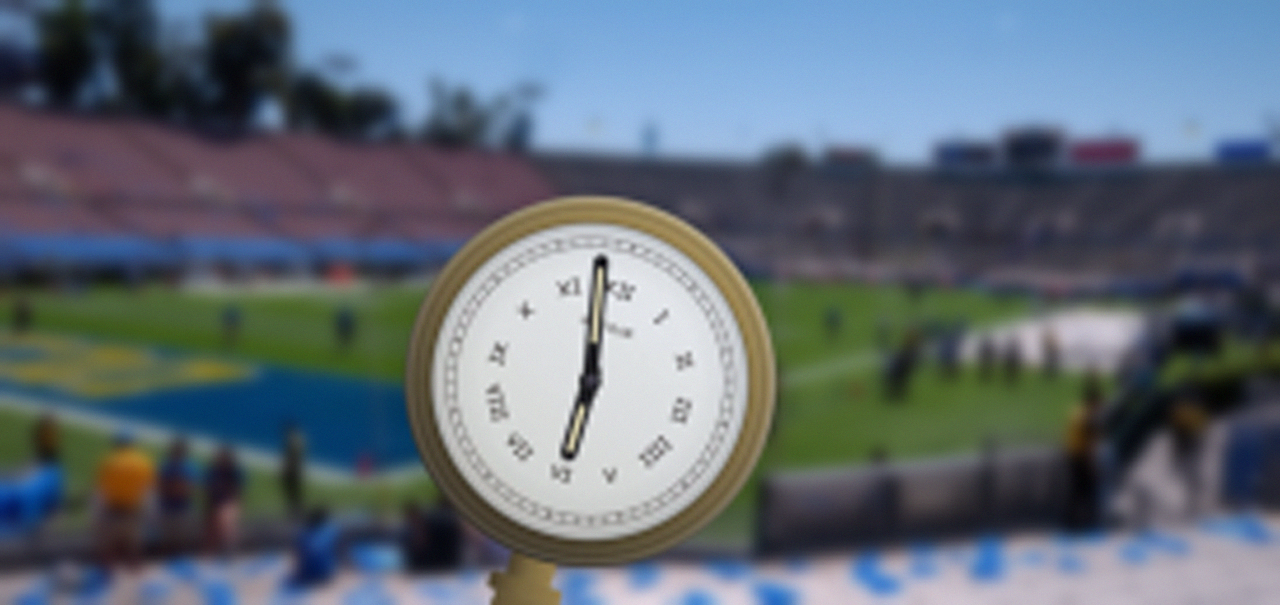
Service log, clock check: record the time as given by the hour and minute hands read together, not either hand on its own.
5:58
